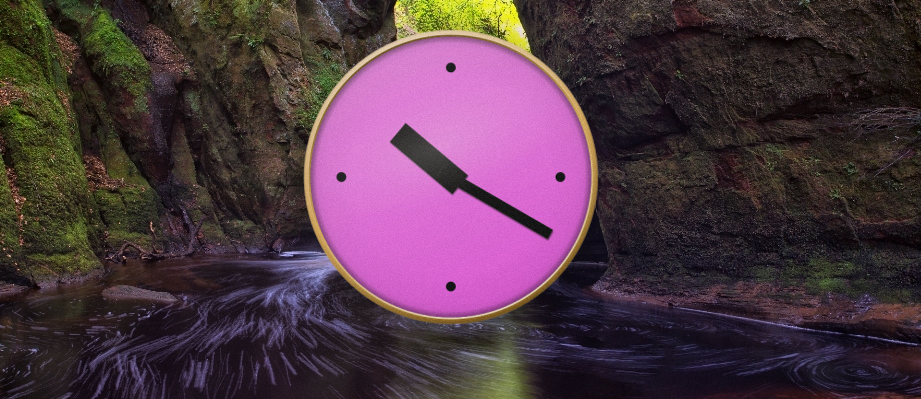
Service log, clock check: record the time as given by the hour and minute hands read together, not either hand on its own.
10:20
